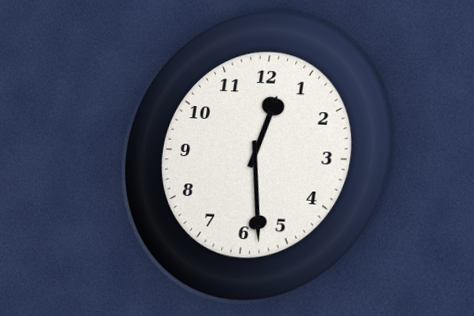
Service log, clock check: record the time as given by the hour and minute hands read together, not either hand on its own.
12:28
